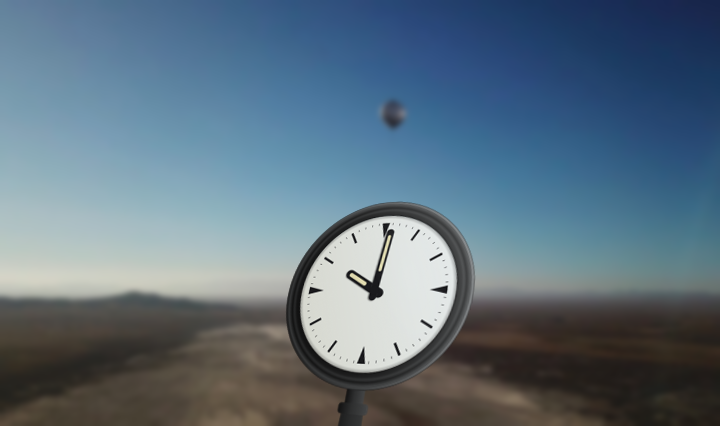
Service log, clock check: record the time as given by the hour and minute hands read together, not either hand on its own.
10:01
